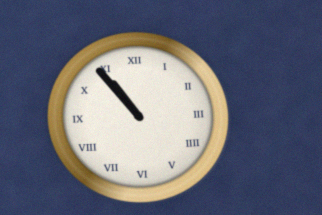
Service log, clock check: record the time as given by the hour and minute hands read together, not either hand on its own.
10:54
